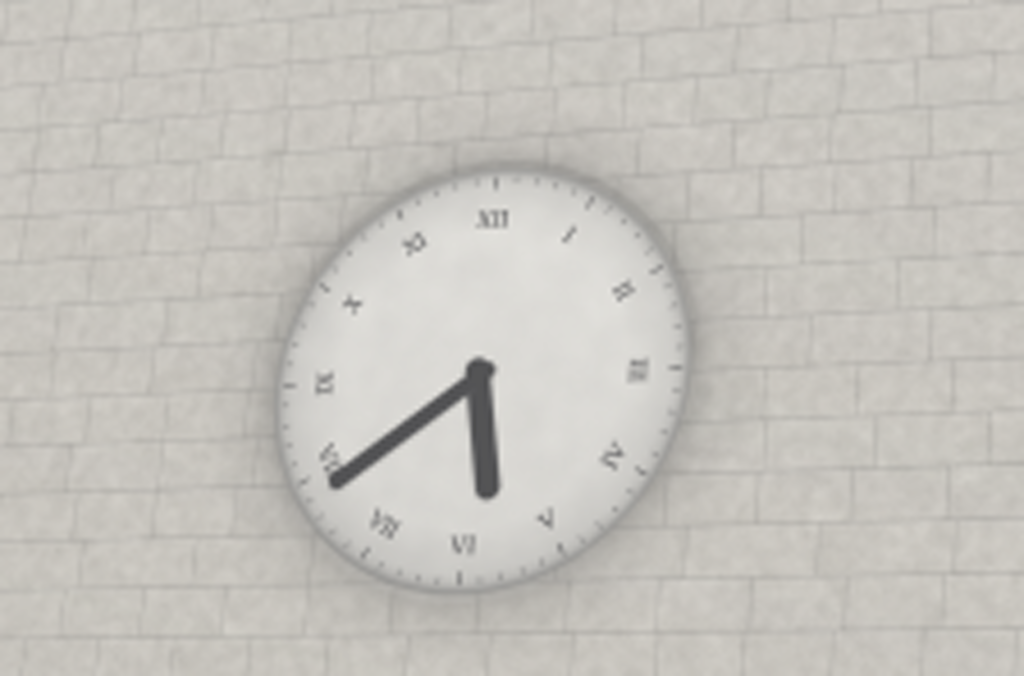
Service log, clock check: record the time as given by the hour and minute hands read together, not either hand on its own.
5:39
